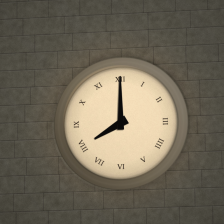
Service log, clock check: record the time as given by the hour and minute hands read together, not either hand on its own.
8:00
